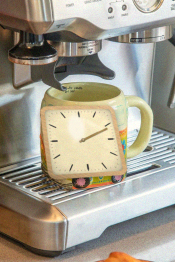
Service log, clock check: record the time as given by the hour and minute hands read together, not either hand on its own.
2:11
